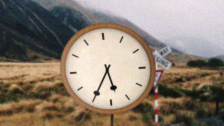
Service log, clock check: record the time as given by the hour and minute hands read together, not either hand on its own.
5:35
